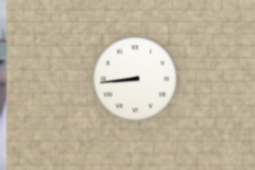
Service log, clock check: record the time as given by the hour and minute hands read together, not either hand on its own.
8:44
